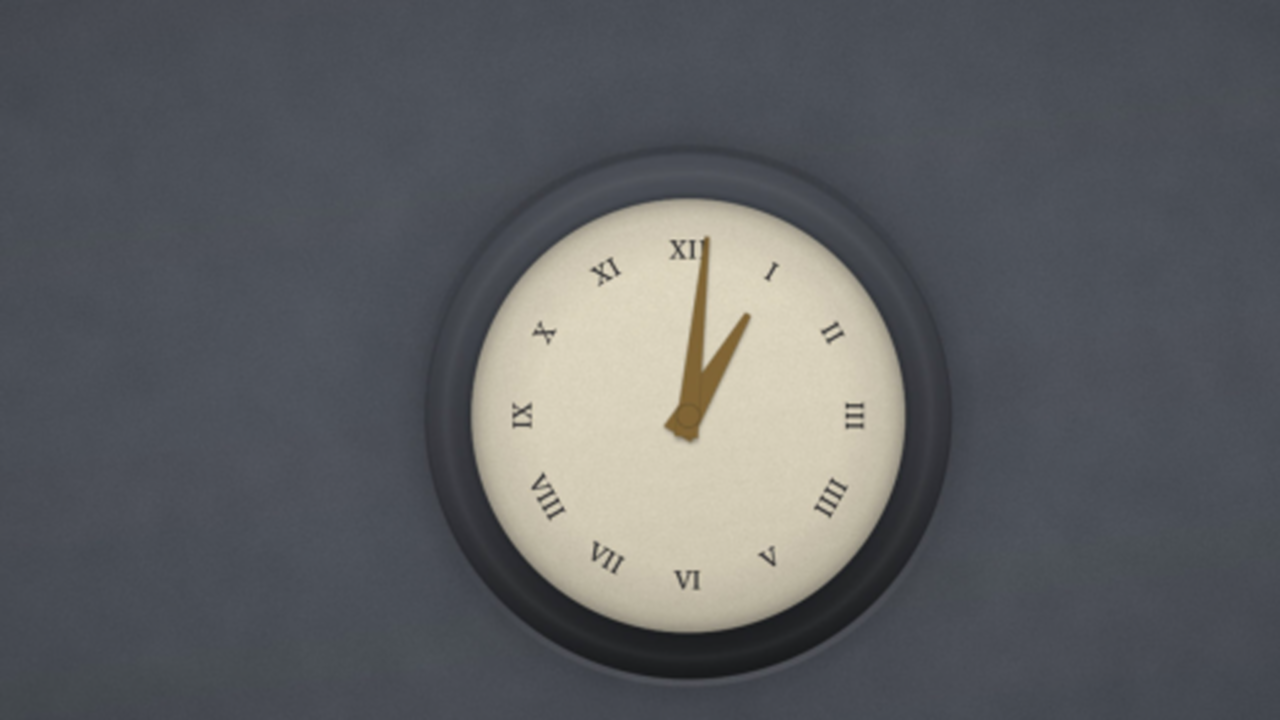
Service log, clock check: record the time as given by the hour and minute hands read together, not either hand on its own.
1:01
